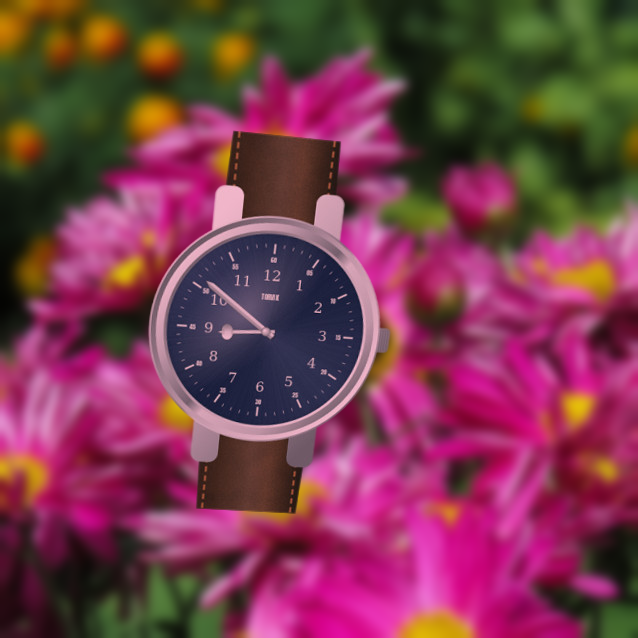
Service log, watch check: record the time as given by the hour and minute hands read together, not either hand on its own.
8:51
